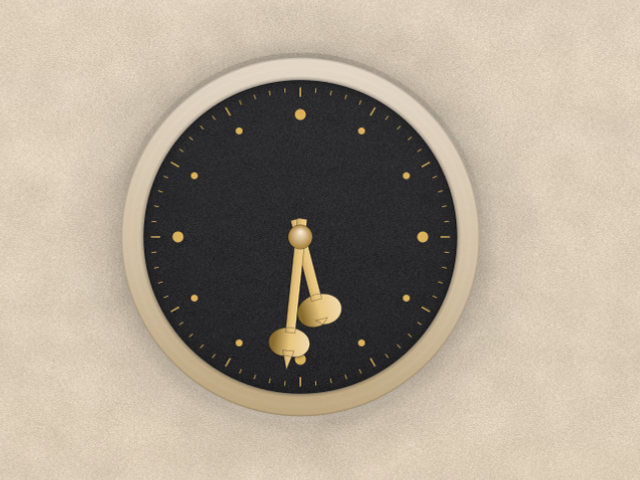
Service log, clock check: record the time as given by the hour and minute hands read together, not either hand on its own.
5:31
